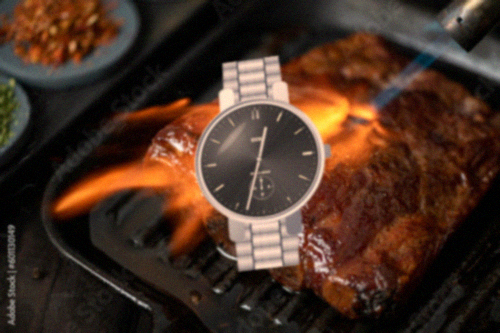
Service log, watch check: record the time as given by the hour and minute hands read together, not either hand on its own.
12:33
